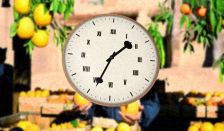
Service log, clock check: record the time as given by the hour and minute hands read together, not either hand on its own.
1:34
